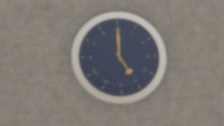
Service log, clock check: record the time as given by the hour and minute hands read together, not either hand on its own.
5:00
